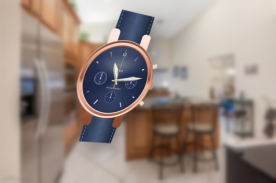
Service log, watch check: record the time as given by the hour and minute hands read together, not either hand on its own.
11:13
